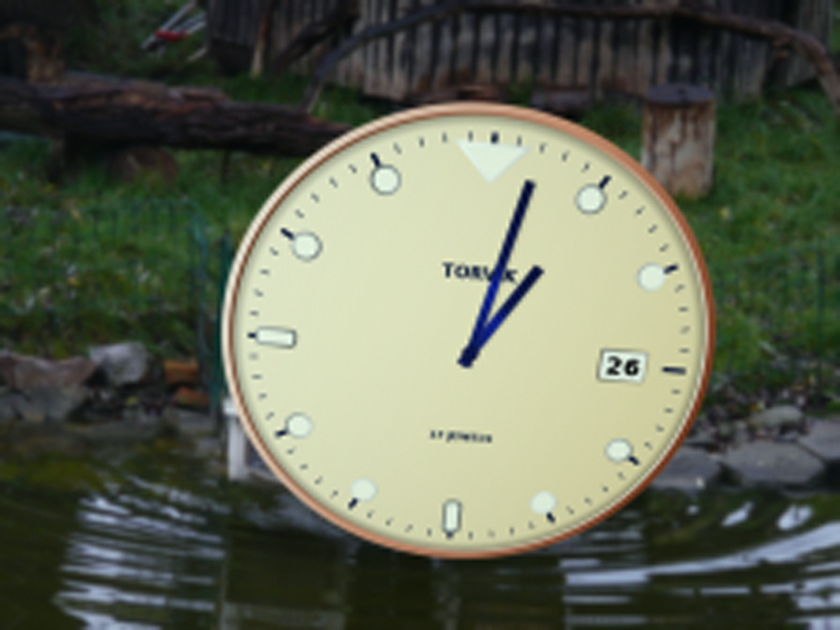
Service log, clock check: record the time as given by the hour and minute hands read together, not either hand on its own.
1:02
